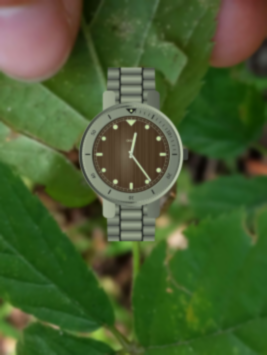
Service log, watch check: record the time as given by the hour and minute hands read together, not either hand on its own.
12:24
